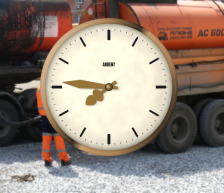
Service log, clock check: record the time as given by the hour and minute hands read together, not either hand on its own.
7:46
